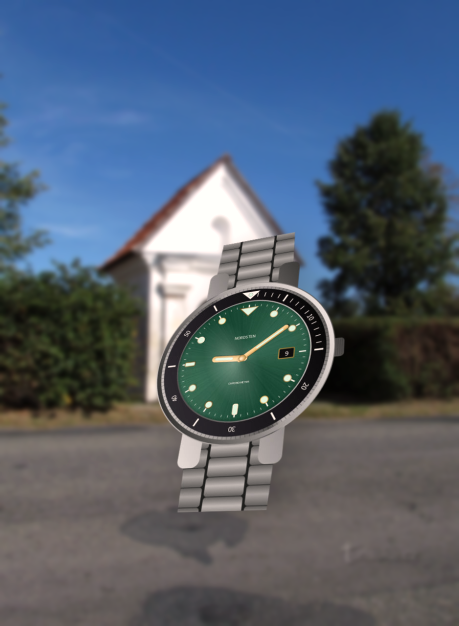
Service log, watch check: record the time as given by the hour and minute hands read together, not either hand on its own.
9:09
